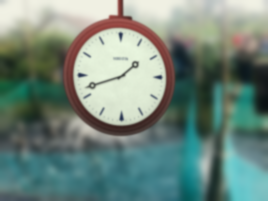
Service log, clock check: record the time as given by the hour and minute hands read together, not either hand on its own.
1:42
